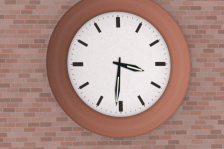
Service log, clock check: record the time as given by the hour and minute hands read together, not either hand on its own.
3:31
